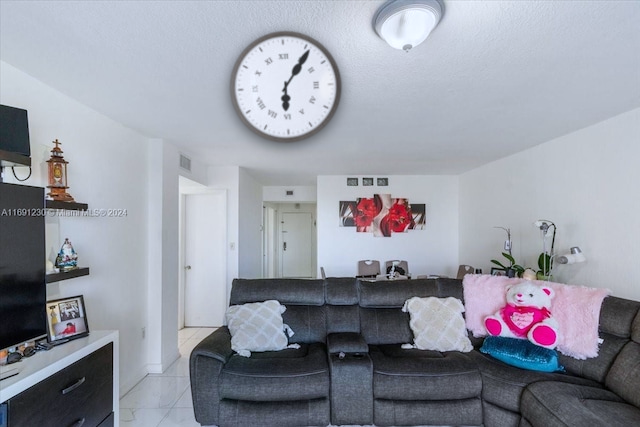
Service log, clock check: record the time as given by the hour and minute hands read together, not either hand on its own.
6:06
